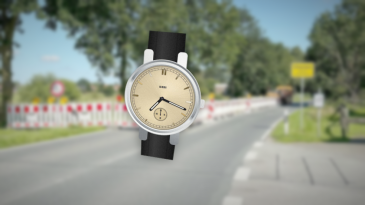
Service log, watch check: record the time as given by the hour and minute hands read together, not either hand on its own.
7:18
